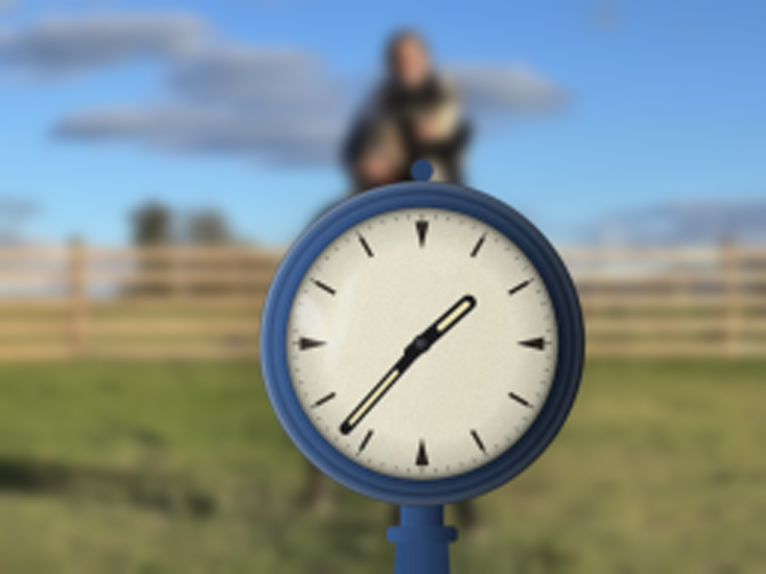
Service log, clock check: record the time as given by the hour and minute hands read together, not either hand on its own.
1:37
